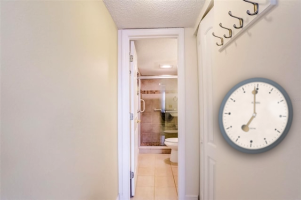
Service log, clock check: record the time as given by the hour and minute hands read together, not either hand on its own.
6:59
